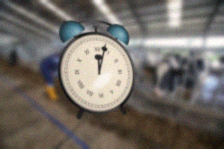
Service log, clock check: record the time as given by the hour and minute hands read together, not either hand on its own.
12:03
